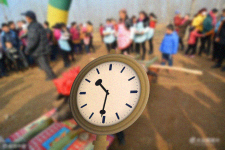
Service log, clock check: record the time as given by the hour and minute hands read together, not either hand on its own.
10:31
